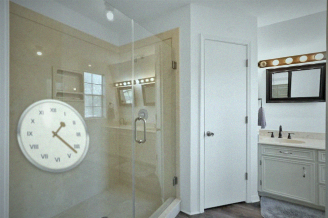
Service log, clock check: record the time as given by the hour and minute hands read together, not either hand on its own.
1:22
